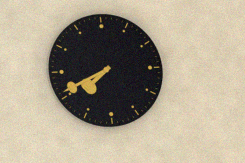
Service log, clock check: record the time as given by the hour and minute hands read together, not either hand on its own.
7:41
